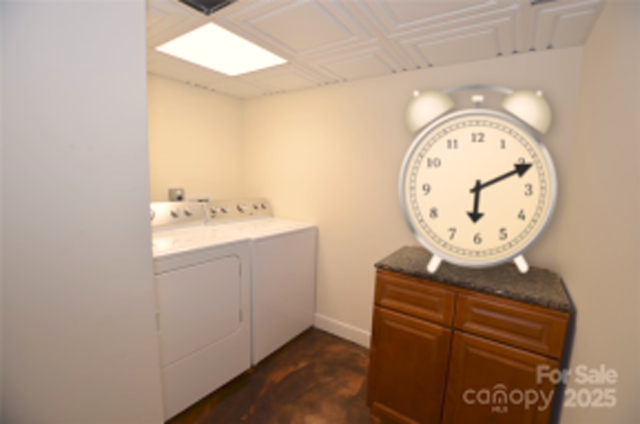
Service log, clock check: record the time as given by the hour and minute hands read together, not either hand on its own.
6:11
